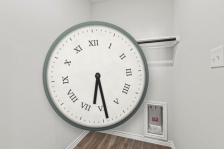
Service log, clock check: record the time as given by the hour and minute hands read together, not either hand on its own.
6:29
